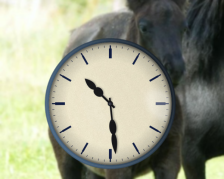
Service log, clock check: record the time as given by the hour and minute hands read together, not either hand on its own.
10:29
